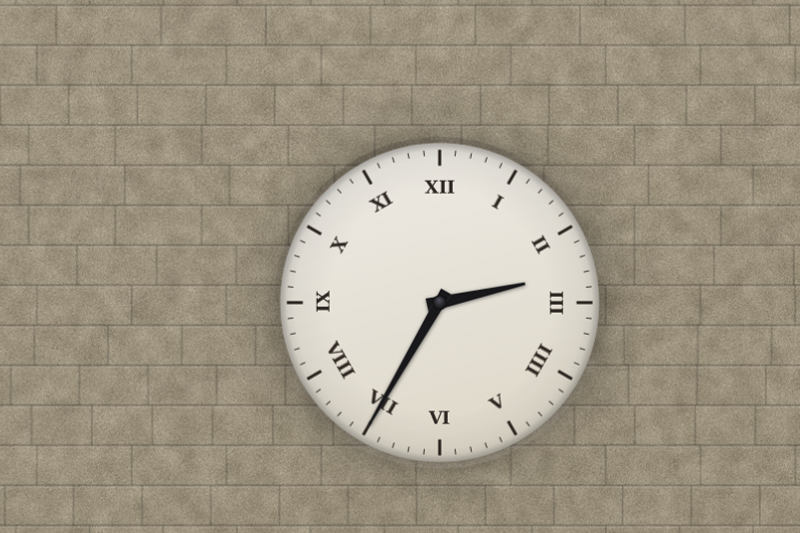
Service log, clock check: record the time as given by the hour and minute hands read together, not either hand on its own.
2:35
